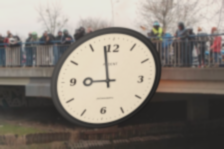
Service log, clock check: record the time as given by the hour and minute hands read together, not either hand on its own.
8:58
